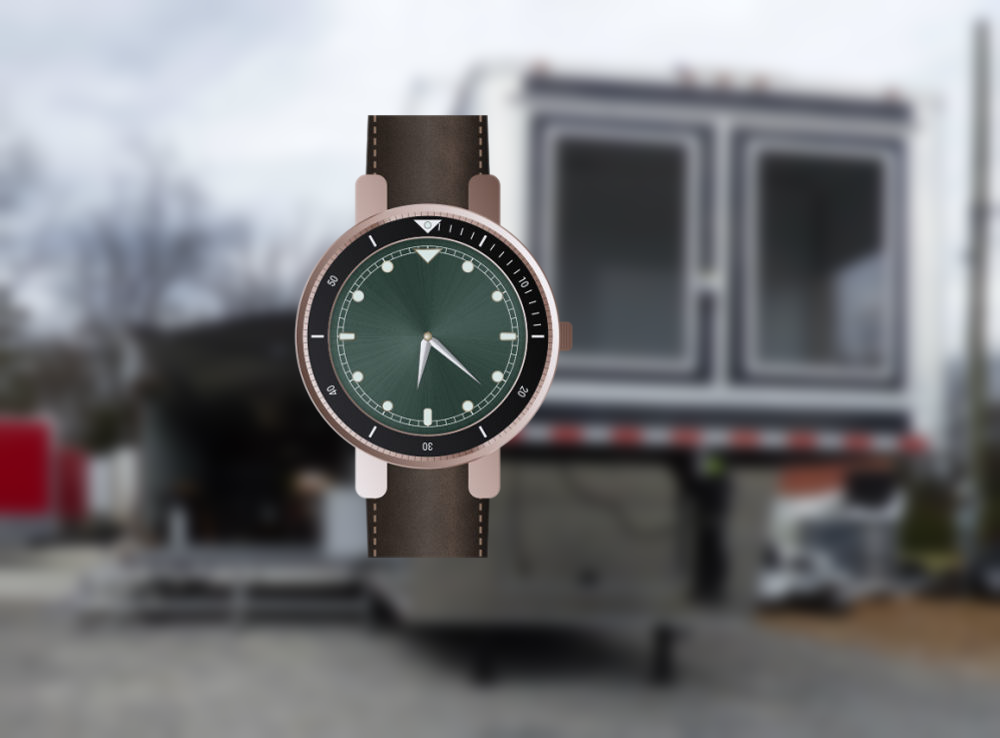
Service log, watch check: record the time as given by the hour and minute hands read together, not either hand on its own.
6:22
